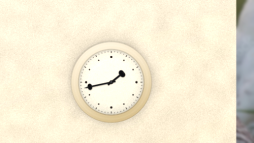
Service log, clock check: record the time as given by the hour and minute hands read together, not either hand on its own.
1:43
